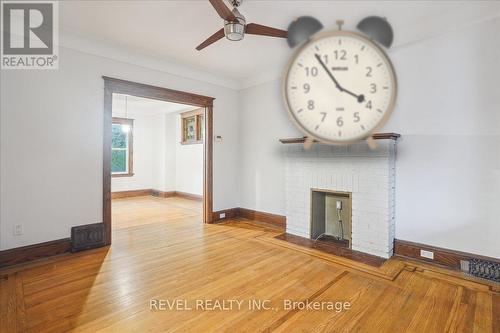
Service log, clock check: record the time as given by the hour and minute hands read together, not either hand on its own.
3:54
